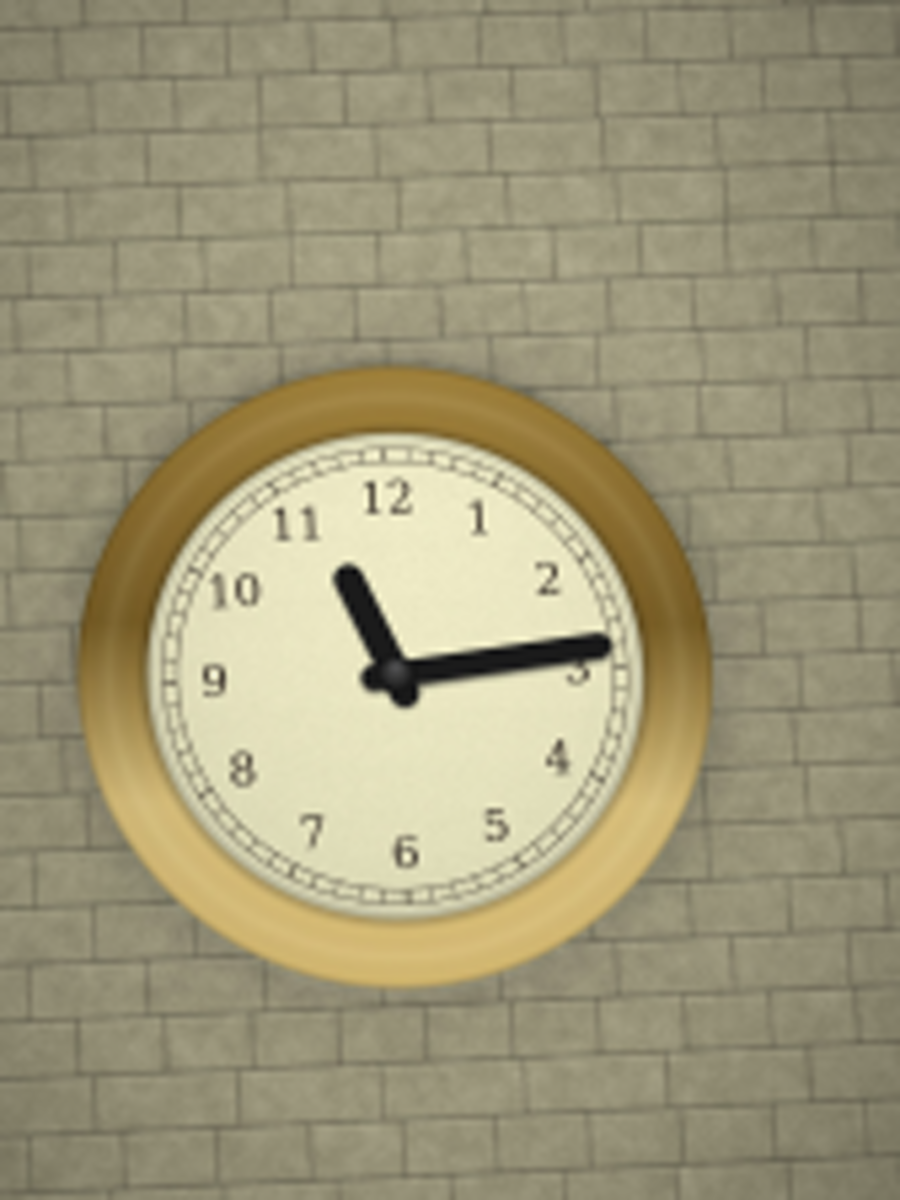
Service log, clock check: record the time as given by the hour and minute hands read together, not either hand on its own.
11:14
